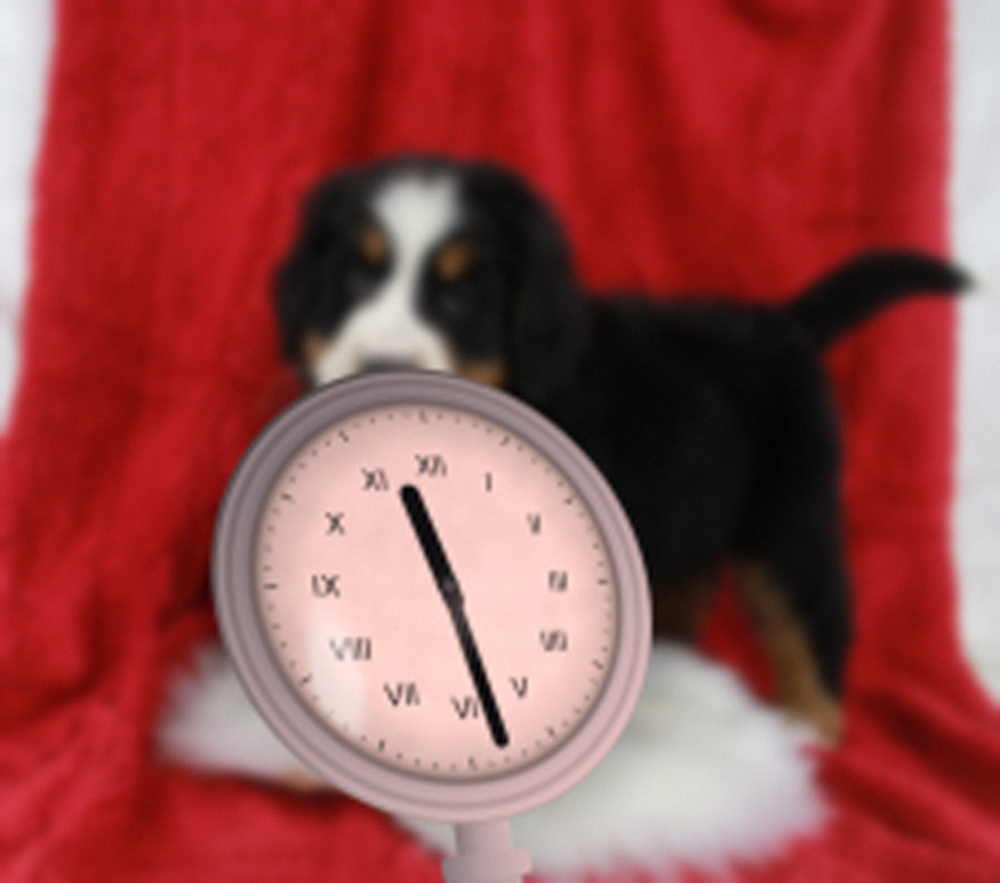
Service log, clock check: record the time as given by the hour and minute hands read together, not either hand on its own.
11:28
